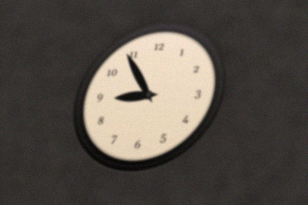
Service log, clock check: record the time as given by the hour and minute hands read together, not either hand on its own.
8:54
